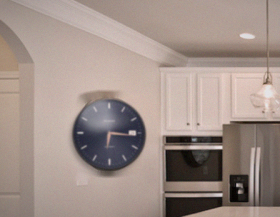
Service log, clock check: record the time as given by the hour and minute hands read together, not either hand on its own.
6:16
